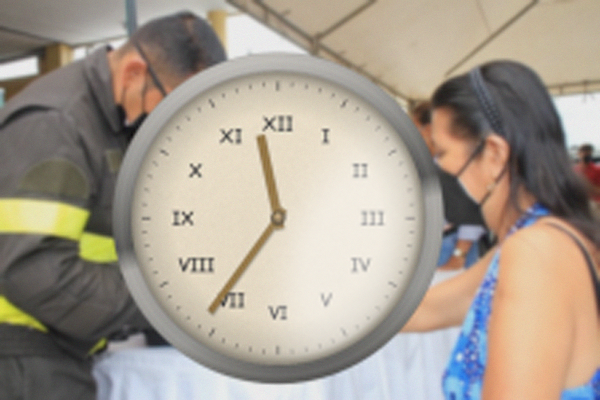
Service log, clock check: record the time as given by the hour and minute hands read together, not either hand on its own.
11:36
